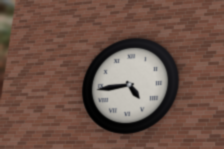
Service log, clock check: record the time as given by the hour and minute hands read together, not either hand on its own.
4:44
